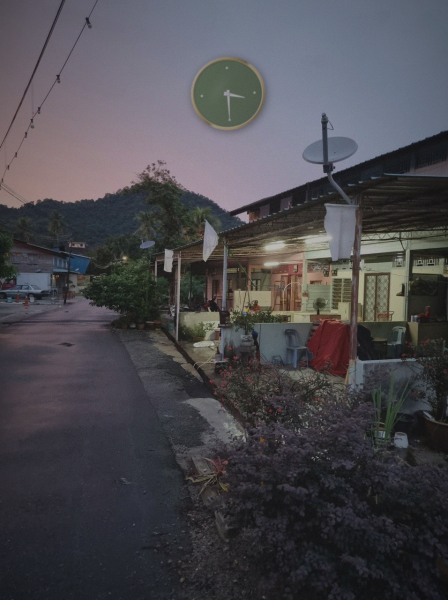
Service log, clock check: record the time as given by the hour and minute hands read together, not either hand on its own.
3:30
